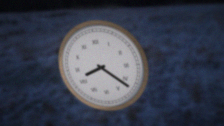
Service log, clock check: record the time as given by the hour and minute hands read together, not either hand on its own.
8:22
